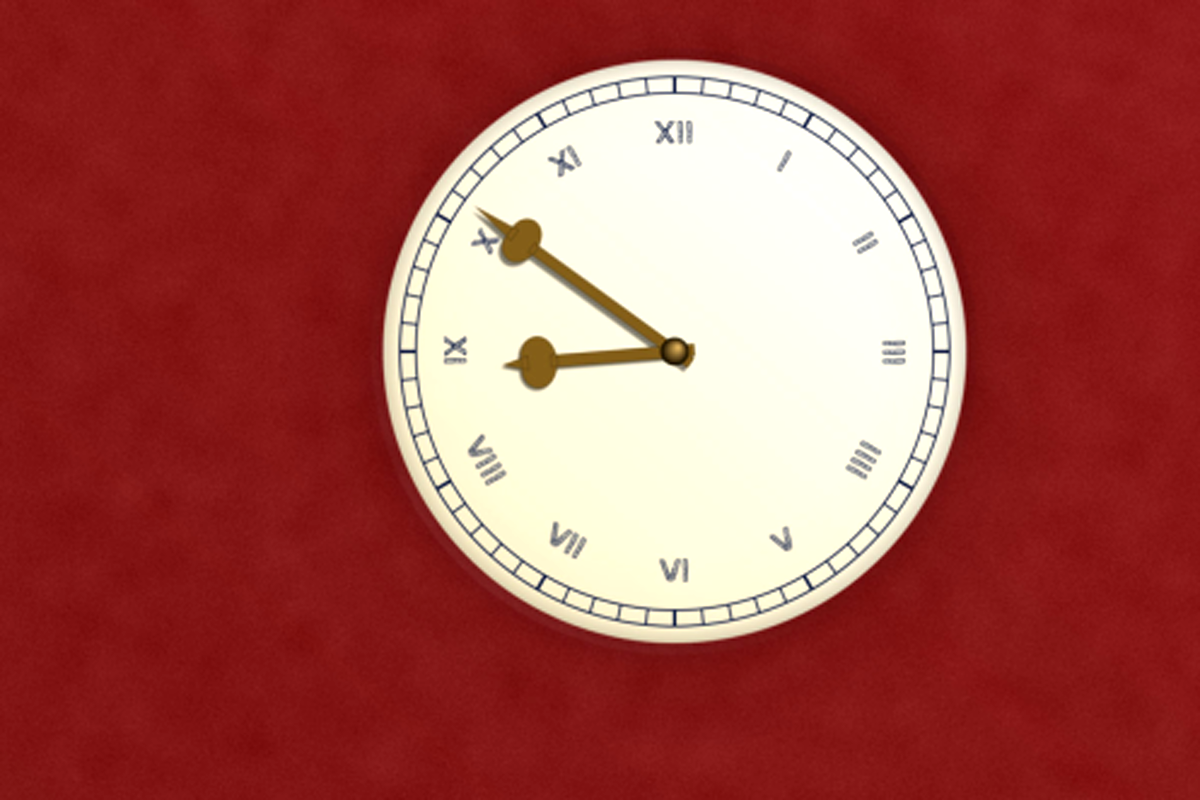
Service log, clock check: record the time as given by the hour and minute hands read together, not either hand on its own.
8:51
